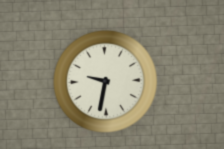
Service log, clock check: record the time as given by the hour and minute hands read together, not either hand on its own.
9:32
